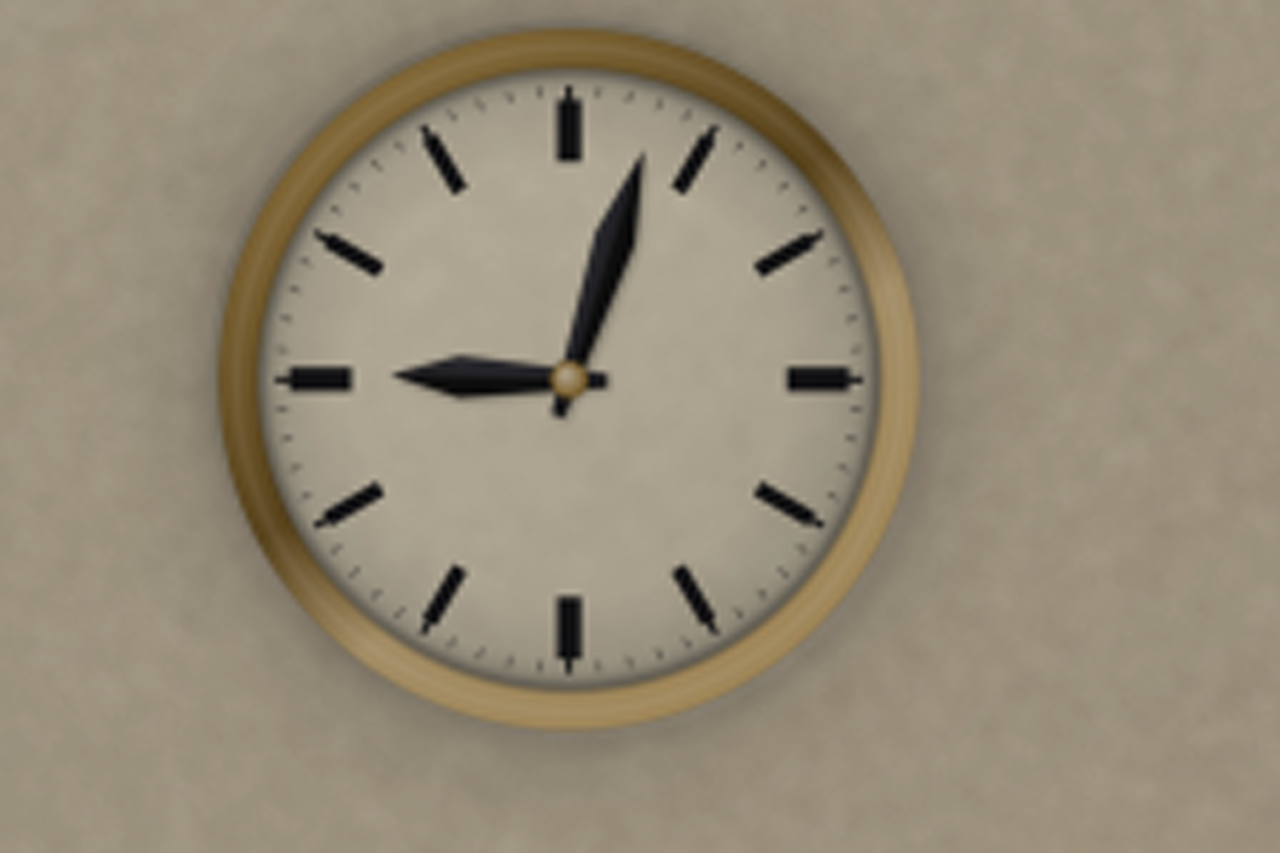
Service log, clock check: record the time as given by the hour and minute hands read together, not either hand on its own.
9:03
